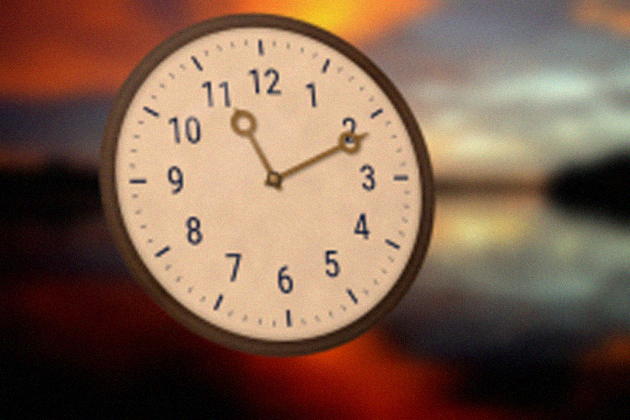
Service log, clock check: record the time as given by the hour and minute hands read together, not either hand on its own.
11:11
